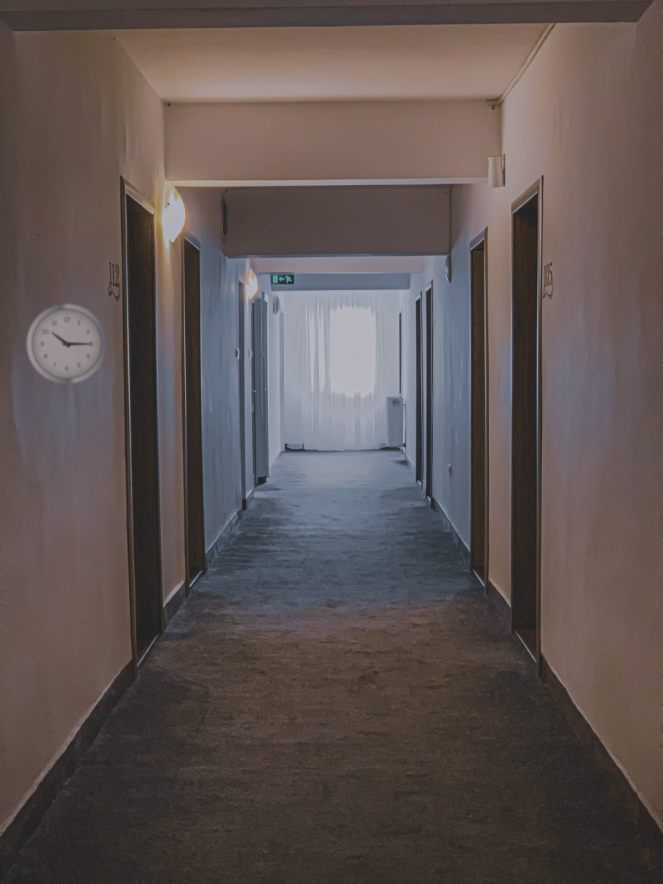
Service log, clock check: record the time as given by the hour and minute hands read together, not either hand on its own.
10:15
